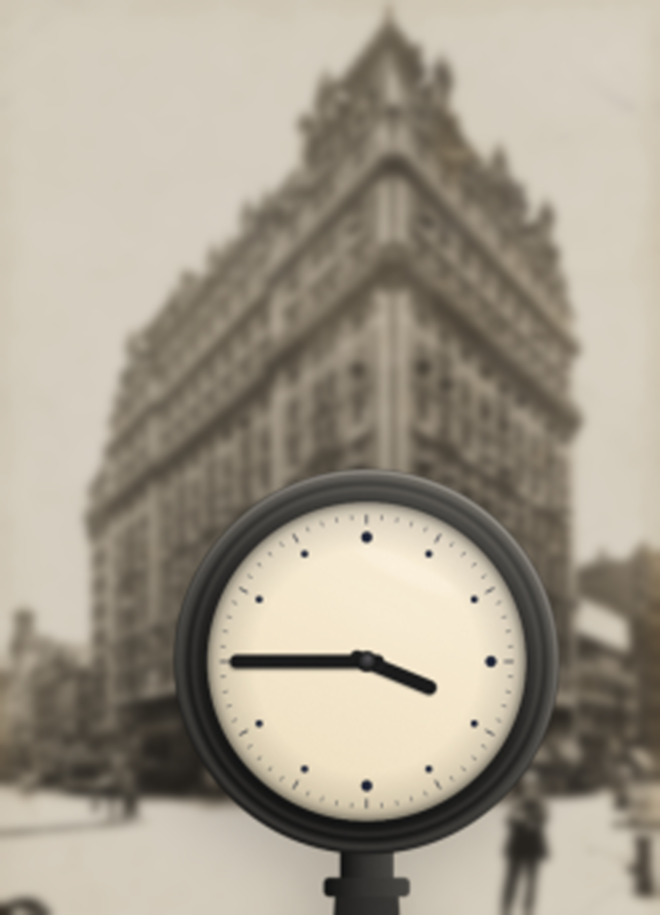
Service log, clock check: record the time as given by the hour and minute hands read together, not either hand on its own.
3:45
